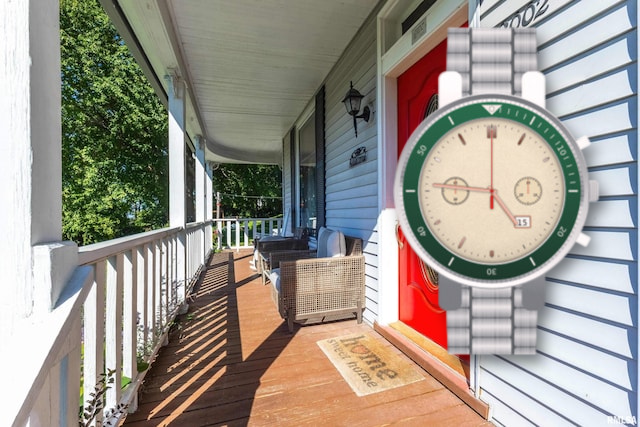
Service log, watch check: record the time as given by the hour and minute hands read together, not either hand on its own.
4:46
